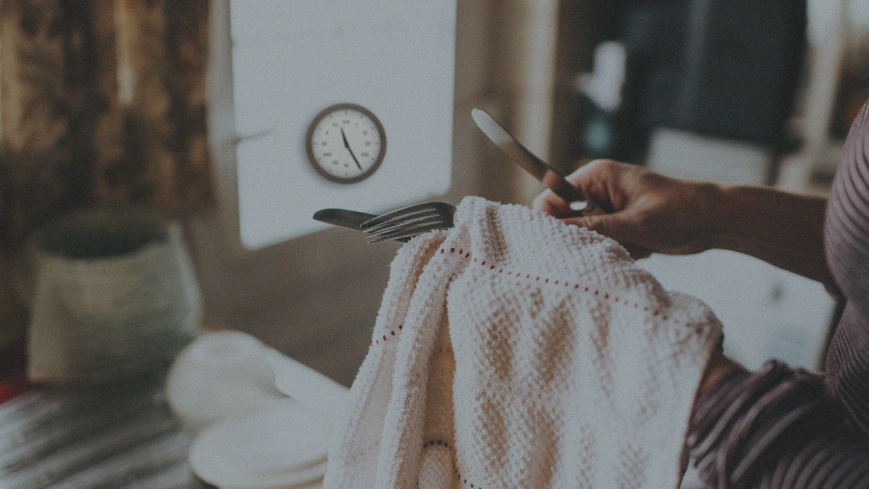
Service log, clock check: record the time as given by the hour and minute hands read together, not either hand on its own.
11:25
